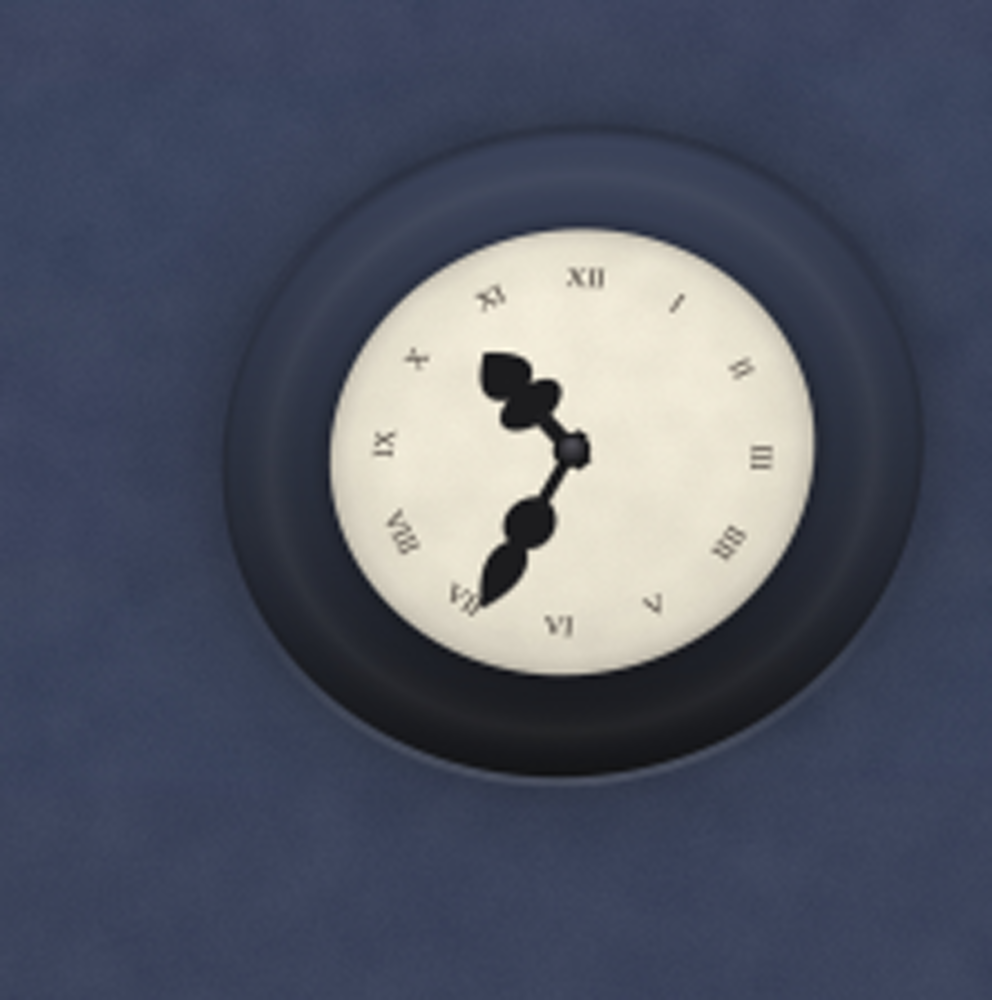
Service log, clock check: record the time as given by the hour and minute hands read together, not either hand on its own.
10:34
